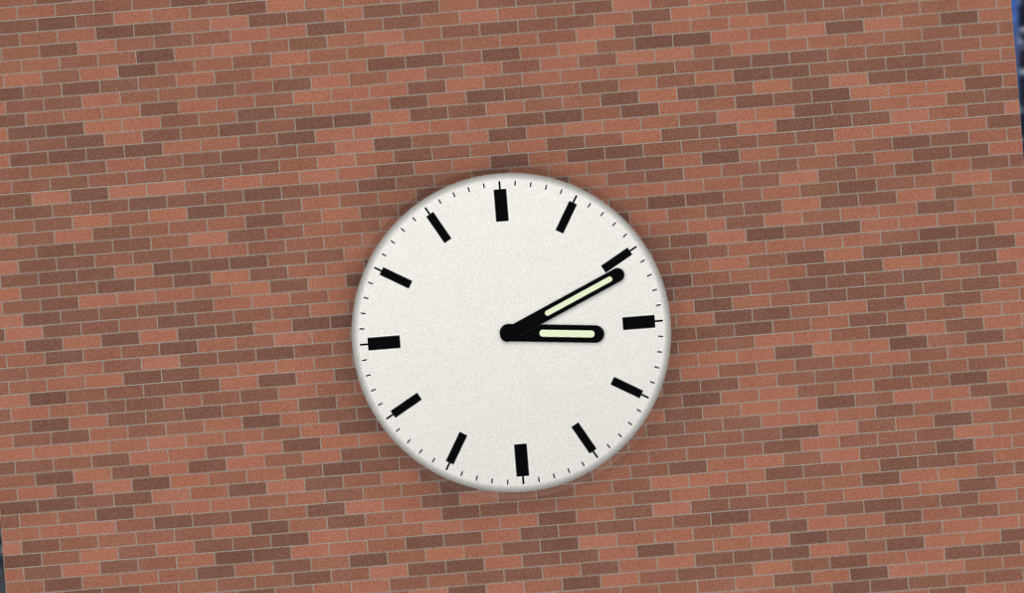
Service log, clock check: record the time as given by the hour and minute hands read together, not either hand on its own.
3:11
